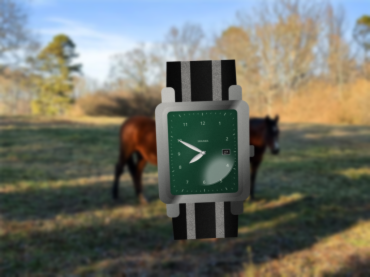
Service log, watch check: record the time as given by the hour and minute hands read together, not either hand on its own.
7:50
